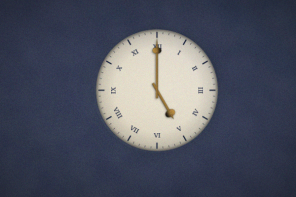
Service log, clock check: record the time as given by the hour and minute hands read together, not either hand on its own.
5:00
